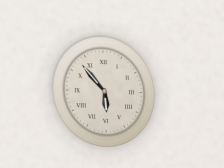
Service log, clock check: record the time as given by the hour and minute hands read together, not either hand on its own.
5:53
